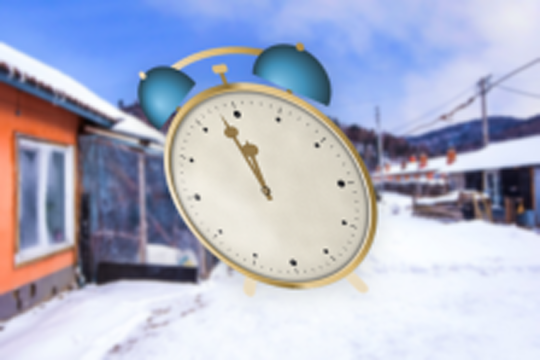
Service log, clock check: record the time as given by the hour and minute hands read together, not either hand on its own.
11:58
